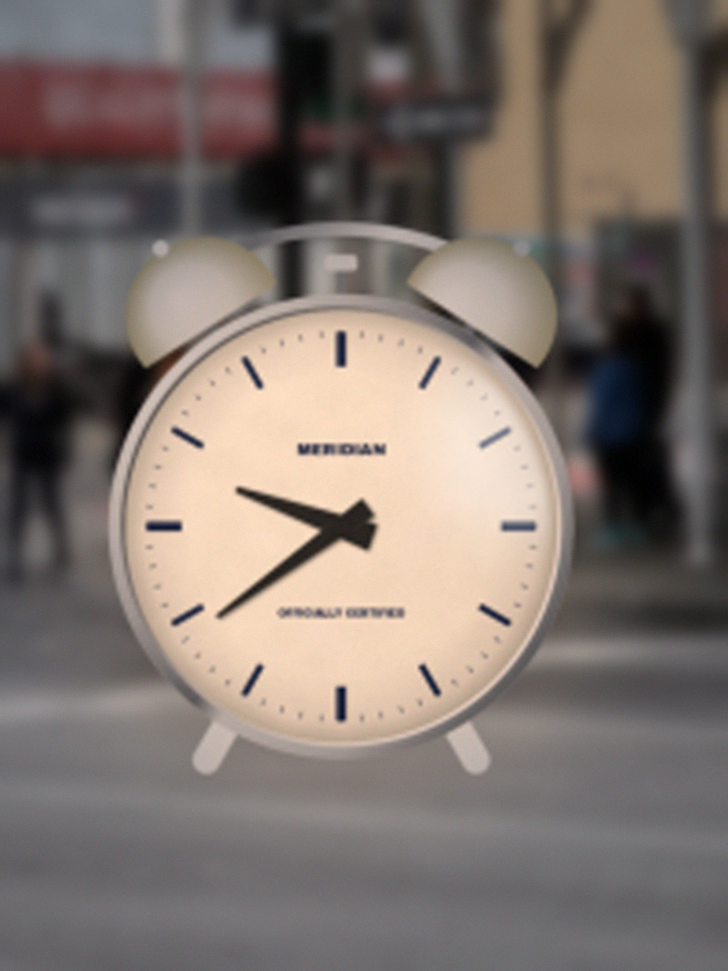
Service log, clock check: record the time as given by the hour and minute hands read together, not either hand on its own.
9:39
